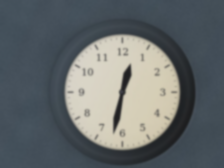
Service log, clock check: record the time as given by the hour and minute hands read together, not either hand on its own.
12:32
